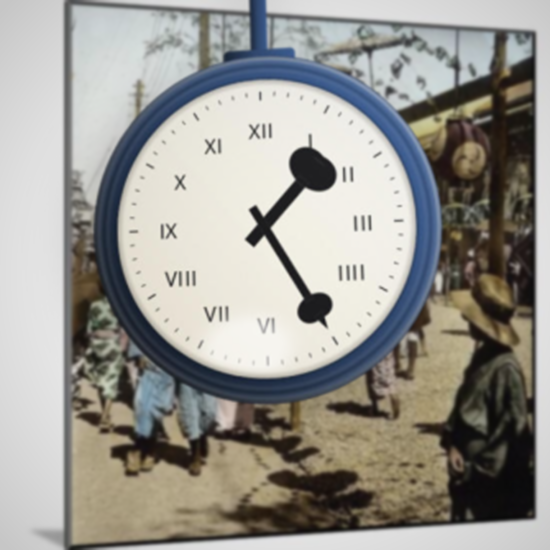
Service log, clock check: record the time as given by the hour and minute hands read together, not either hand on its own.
1:25
